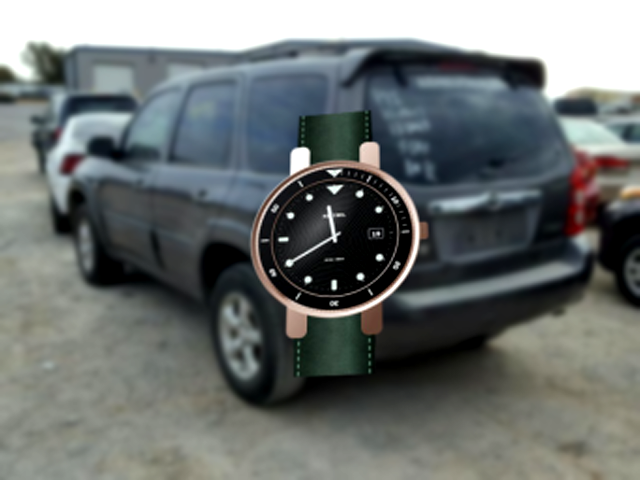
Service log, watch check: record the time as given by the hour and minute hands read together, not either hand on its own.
11:40
